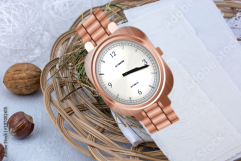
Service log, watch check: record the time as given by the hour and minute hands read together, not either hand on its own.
3:17
